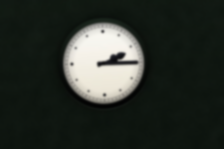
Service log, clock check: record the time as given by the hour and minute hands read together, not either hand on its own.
2:15
